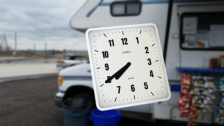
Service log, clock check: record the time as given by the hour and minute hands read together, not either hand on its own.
7:40
